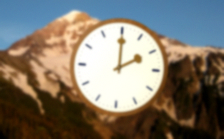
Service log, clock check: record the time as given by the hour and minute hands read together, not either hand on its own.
2:00
